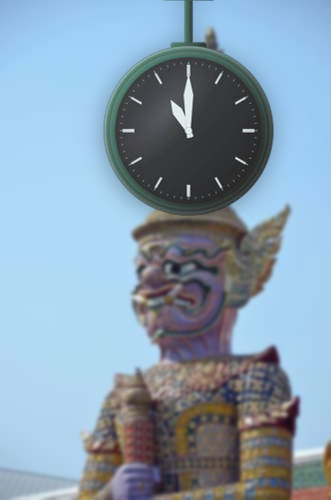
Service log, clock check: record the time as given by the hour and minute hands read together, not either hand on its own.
11:00
